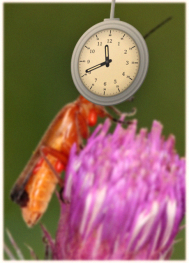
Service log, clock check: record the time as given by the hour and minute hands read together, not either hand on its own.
11:41
